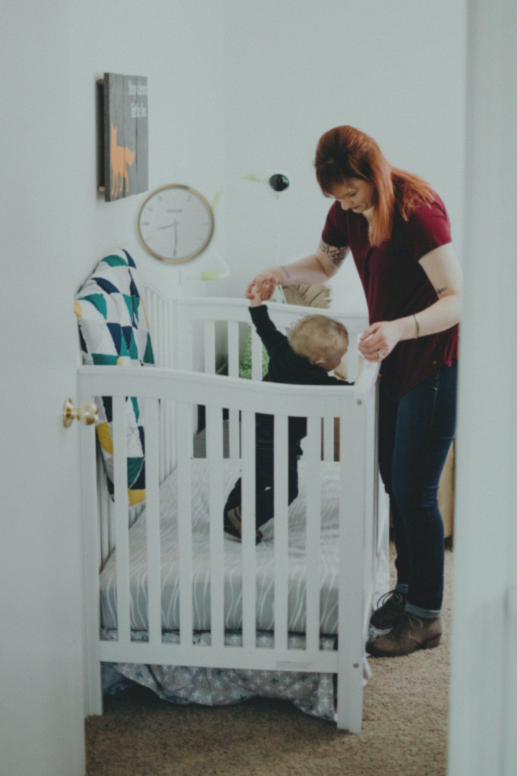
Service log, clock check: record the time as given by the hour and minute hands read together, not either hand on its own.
8:30
